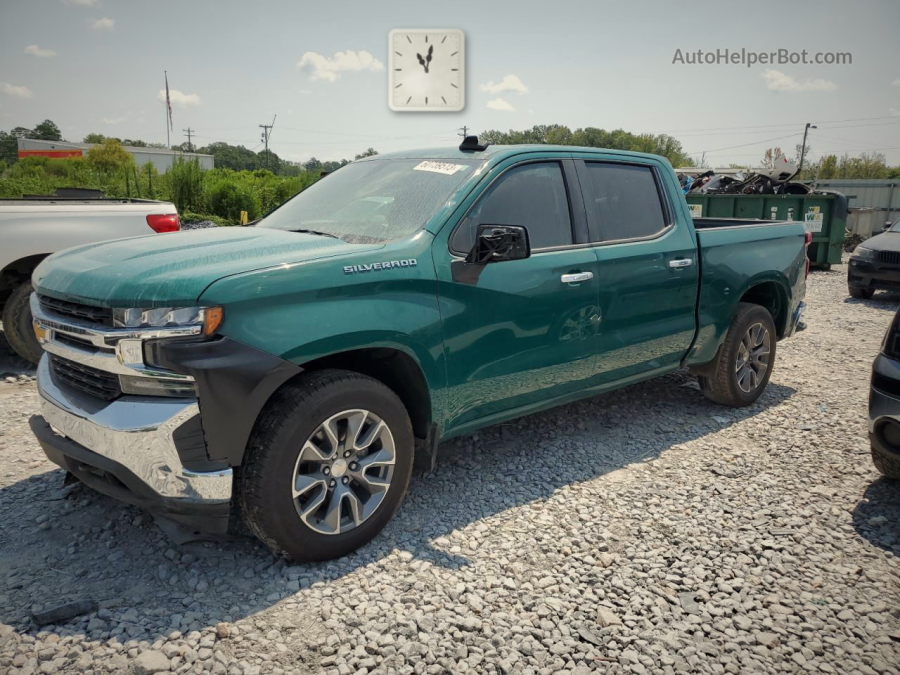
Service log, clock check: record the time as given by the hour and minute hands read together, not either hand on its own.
11:02
